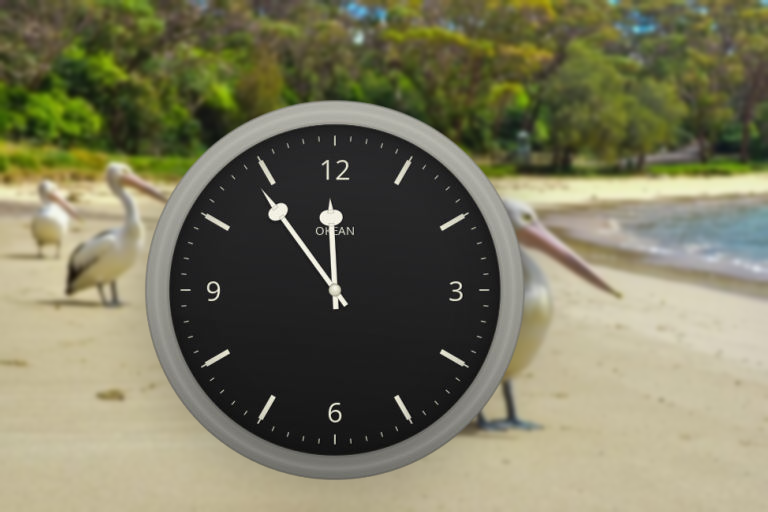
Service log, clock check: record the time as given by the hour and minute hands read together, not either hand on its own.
11:54
